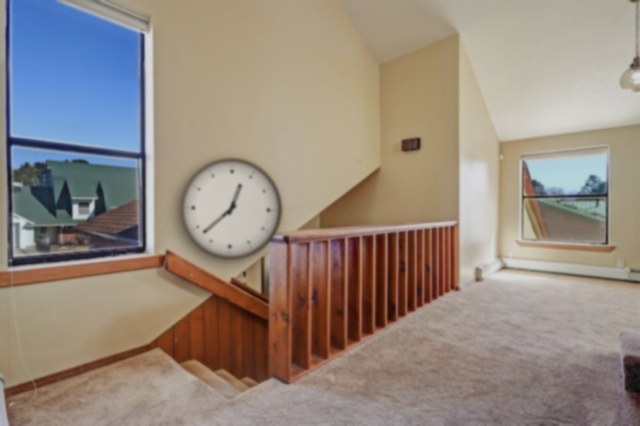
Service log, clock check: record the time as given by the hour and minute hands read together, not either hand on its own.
12:38
